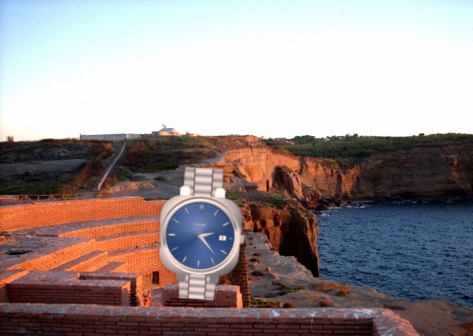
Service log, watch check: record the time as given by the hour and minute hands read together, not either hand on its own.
2:23
